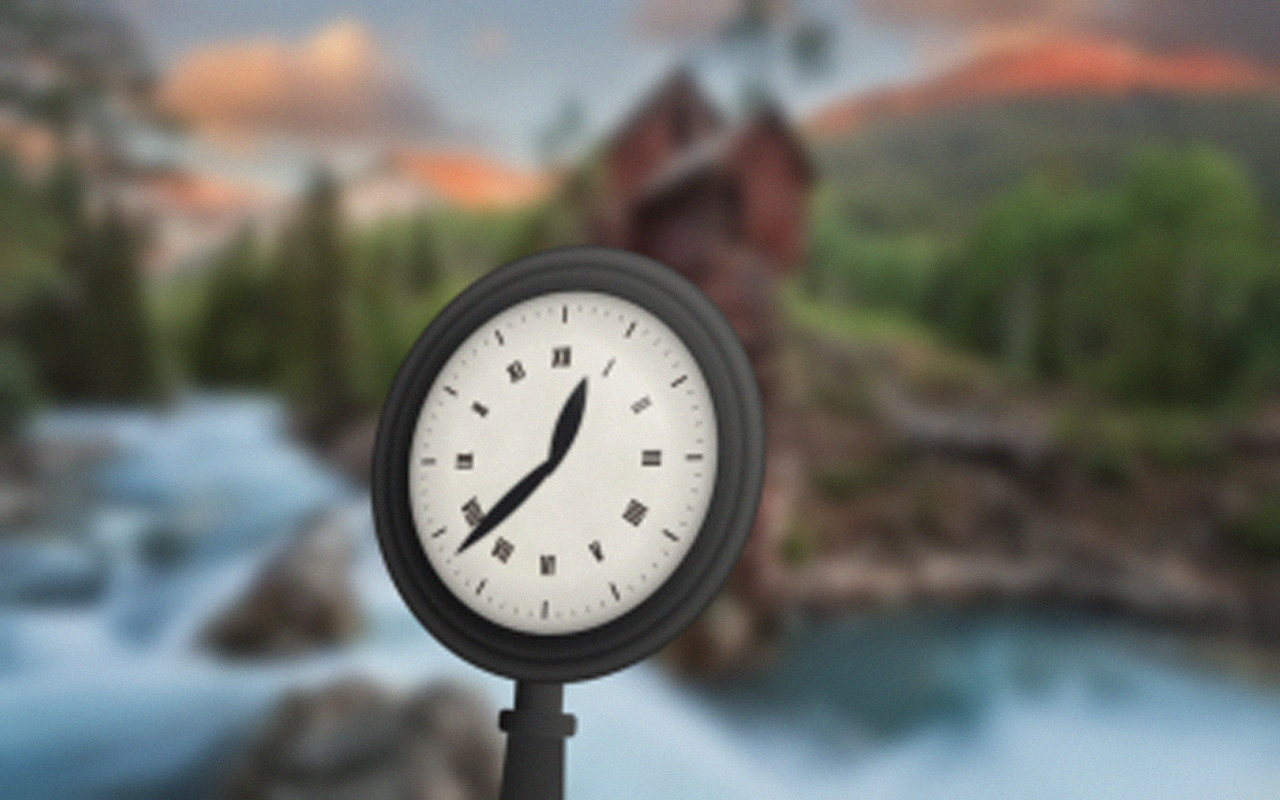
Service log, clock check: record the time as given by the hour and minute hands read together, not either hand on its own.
12:38
